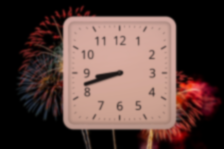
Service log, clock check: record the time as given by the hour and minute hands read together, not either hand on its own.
8:42
